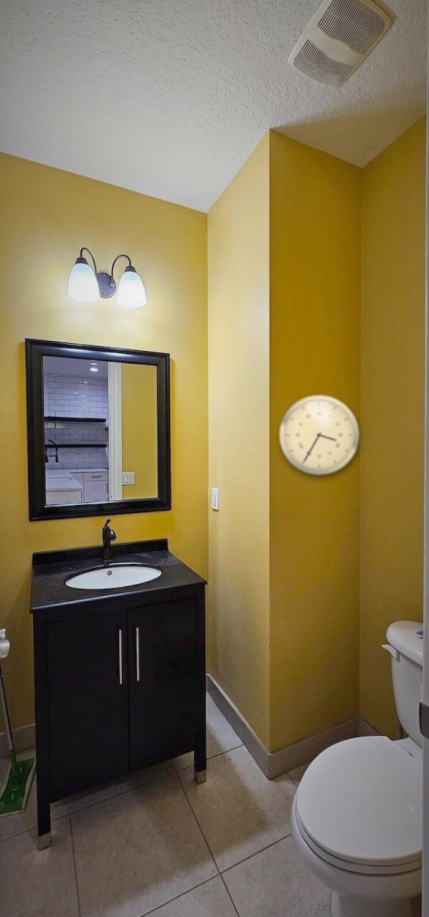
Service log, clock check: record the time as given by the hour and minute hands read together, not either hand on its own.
3:35
